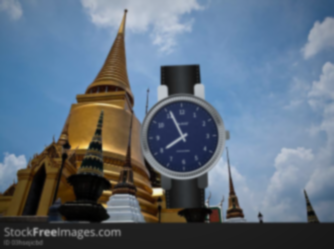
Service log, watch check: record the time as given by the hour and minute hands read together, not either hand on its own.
7:56
